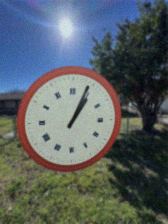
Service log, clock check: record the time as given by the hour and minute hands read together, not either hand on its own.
1:04
